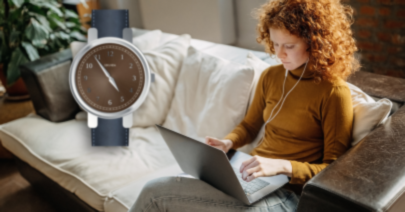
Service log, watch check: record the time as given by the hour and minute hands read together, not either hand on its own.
4:54
